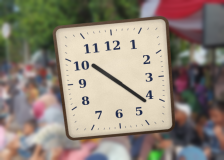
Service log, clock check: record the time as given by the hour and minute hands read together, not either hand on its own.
10:22
